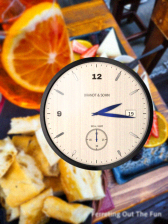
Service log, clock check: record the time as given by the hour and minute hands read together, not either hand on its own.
2:16
